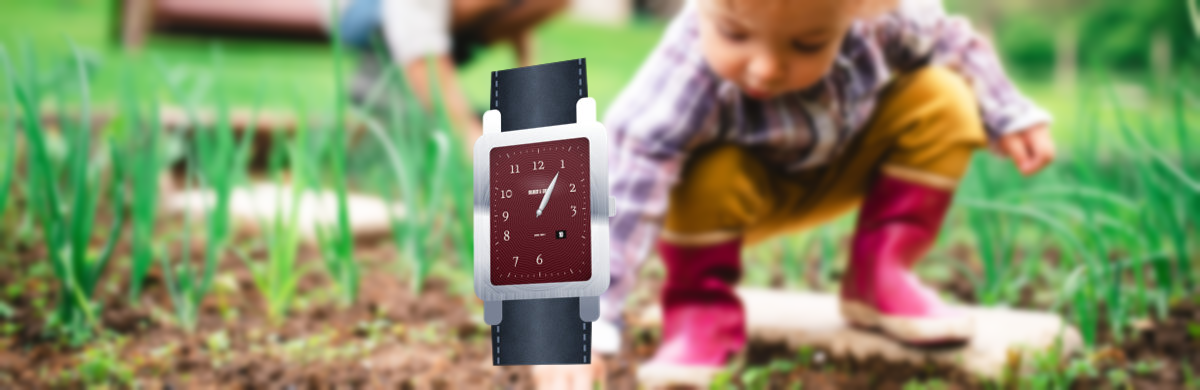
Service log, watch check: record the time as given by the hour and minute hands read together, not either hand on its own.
1:05
